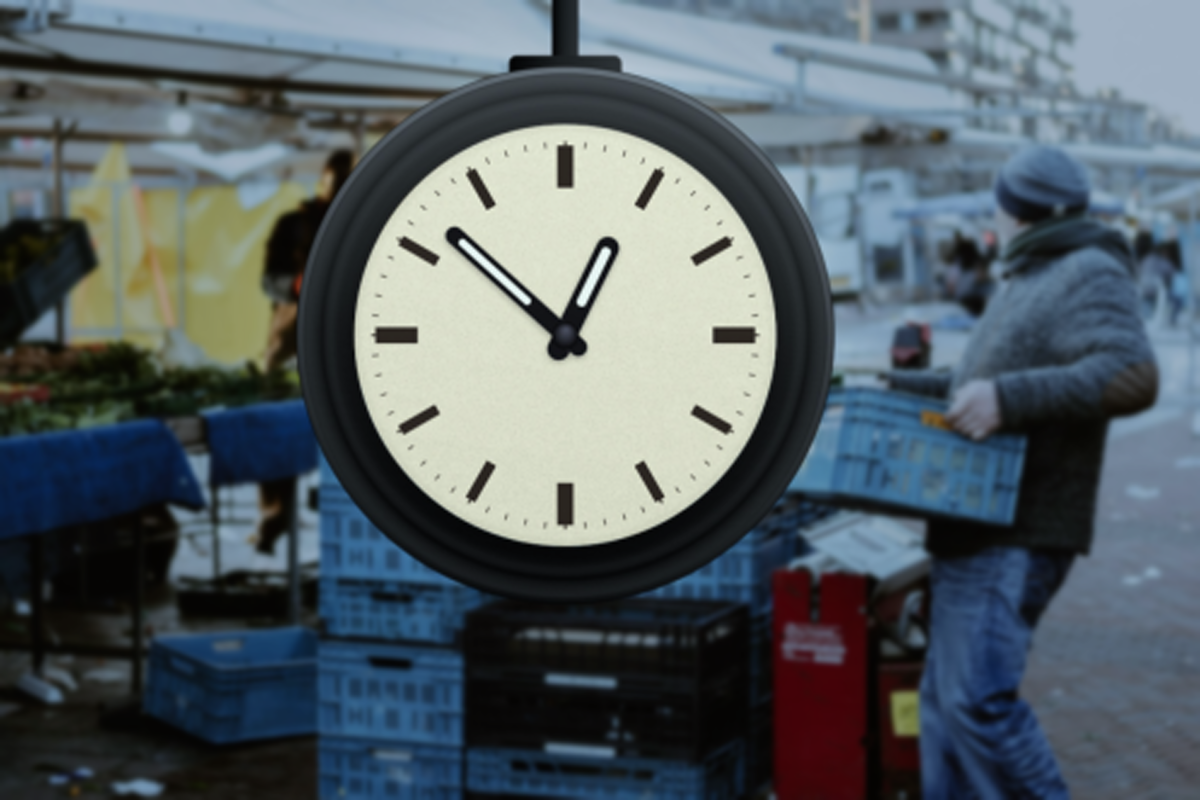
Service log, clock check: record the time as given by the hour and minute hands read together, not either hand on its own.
12:52
